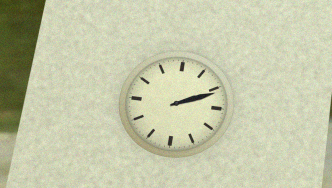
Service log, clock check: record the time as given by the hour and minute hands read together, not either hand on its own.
2:11
